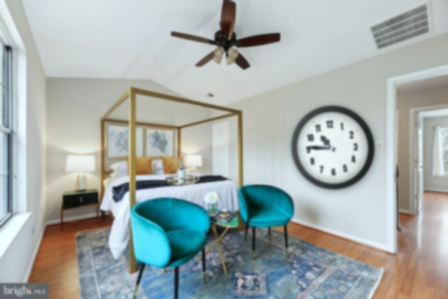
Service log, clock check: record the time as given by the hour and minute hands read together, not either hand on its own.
10:46
